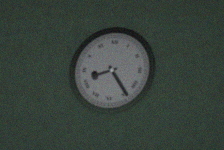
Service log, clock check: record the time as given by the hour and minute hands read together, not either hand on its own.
8:24
